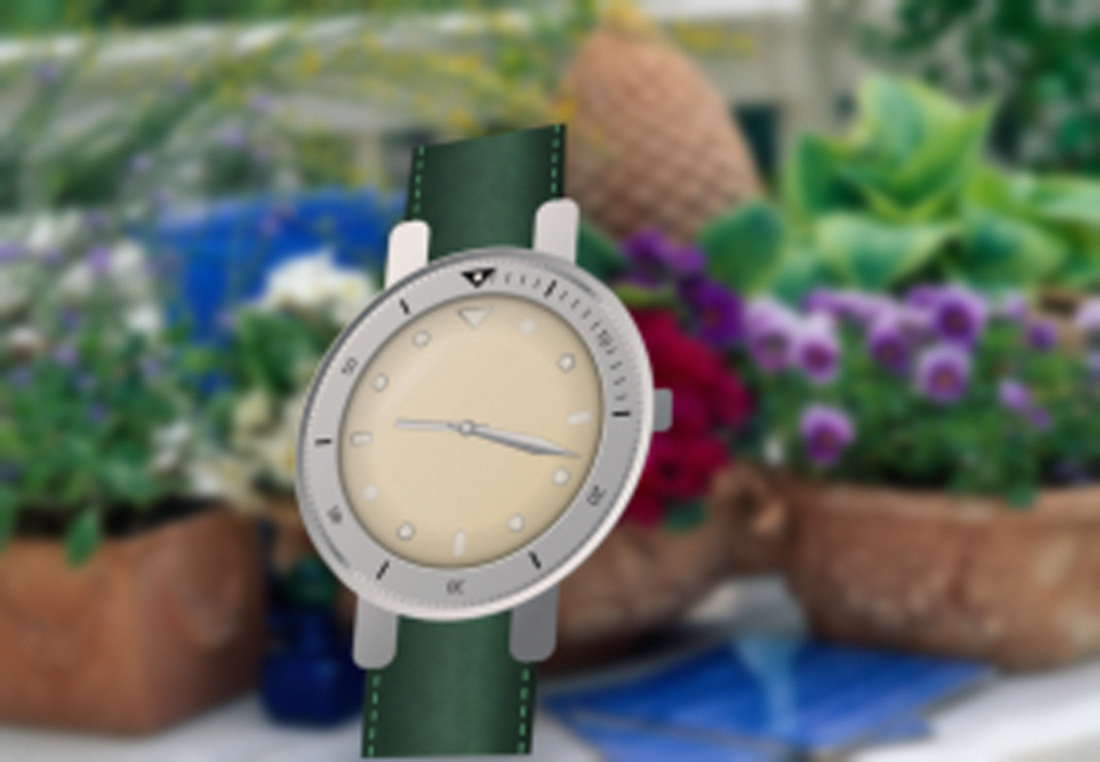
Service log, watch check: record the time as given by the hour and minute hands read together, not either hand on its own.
9:18
